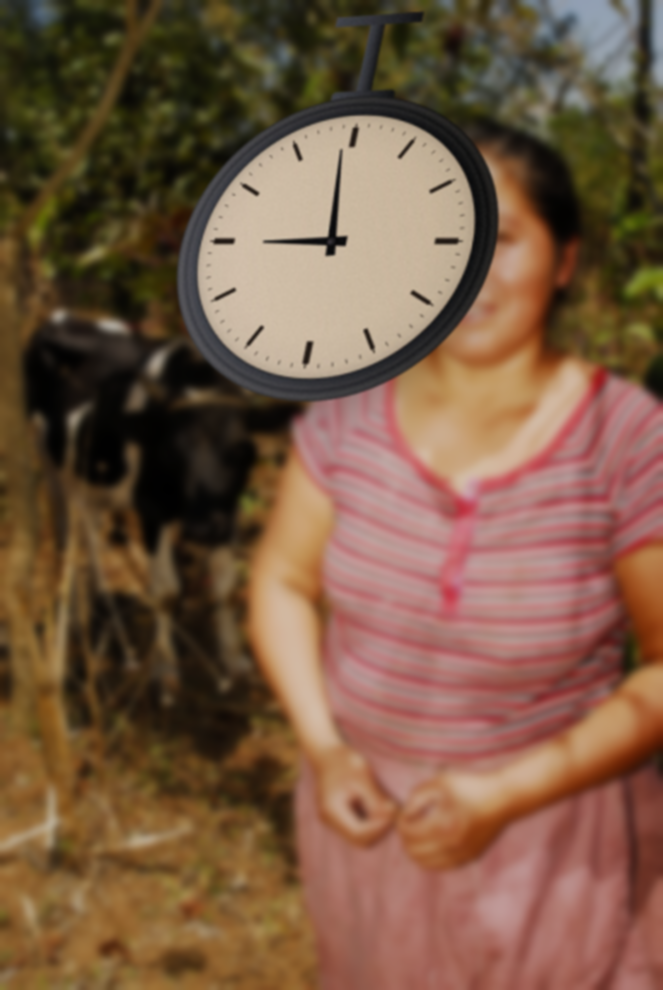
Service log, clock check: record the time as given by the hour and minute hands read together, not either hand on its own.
8:59
